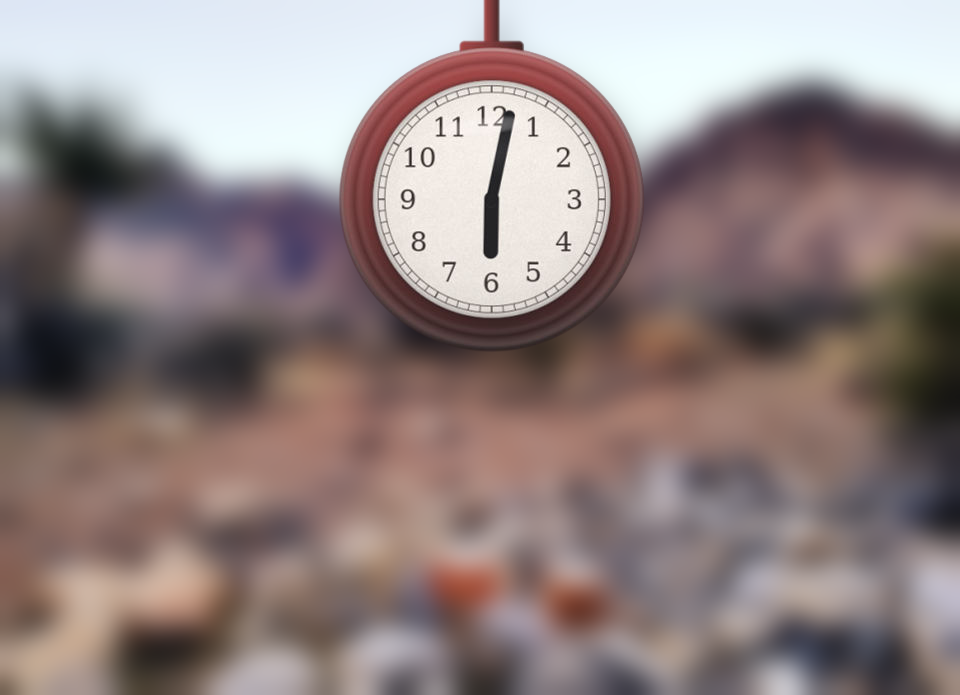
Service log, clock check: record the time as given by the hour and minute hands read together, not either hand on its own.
6:02
